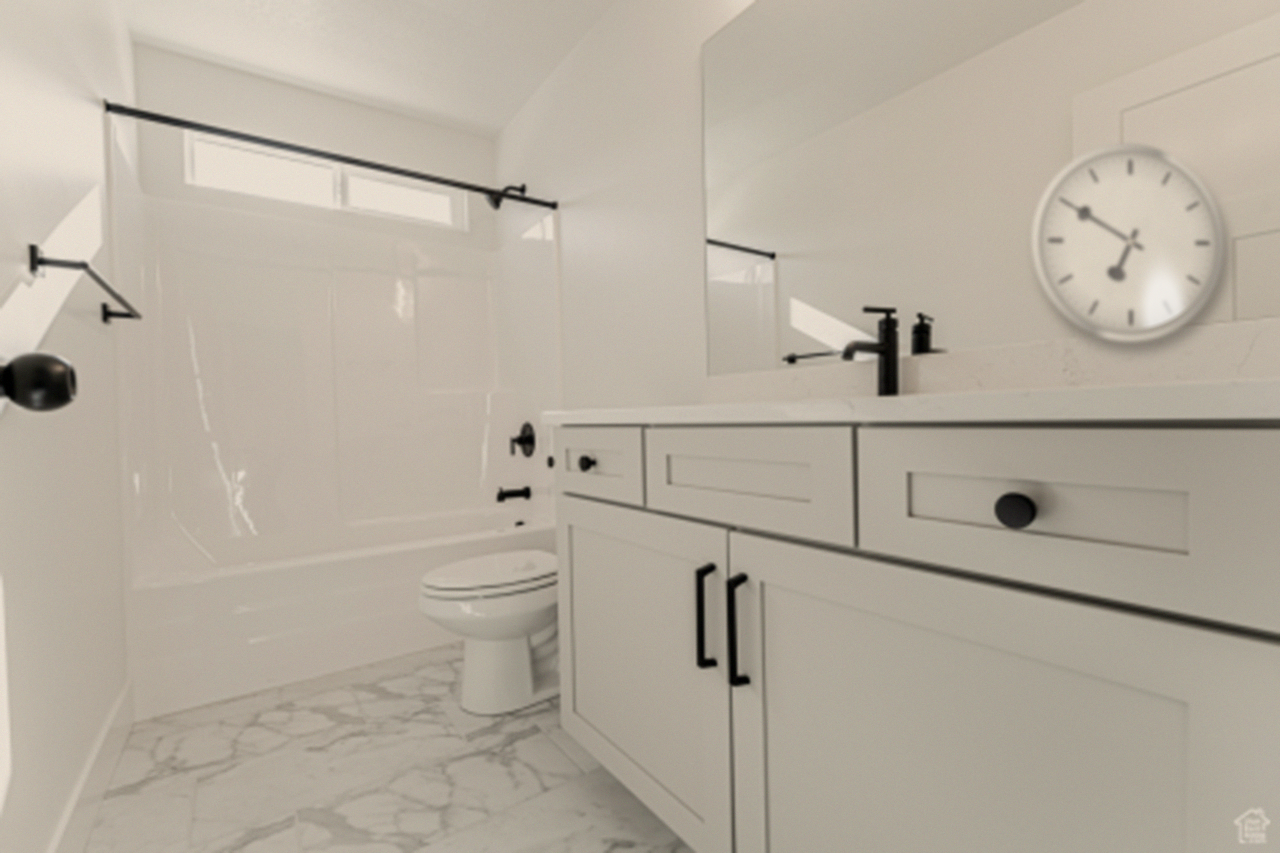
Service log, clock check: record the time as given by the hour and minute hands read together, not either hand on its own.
6:50
